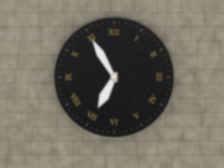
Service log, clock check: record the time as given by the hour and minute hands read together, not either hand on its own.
6:55
